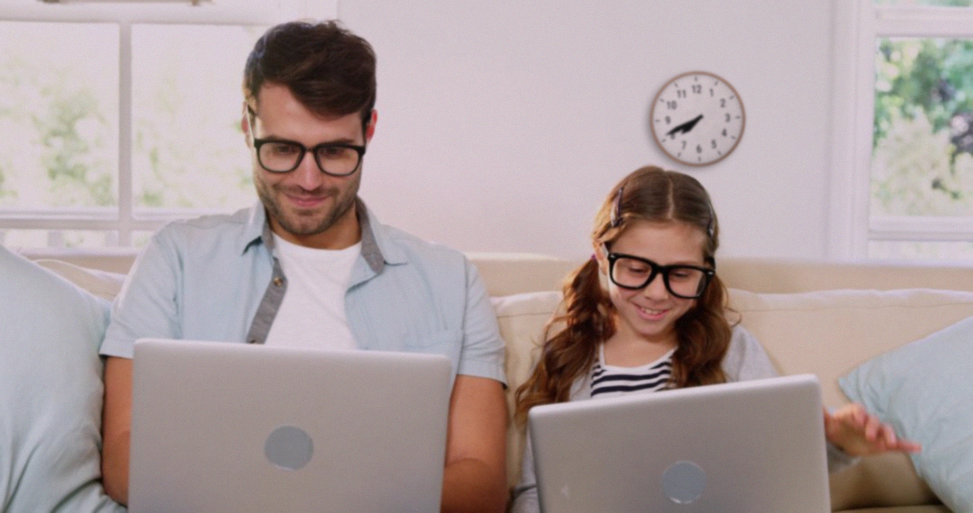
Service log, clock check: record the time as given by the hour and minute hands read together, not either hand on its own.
7:41
